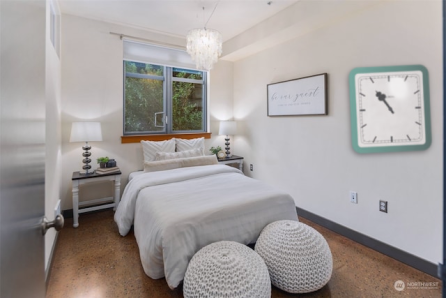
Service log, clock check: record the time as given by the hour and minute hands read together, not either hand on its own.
10:54
